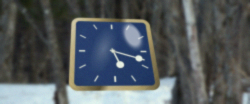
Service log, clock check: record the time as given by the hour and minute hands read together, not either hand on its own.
5:18
